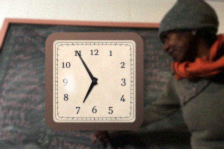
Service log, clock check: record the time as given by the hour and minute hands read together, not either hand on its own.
6:55
